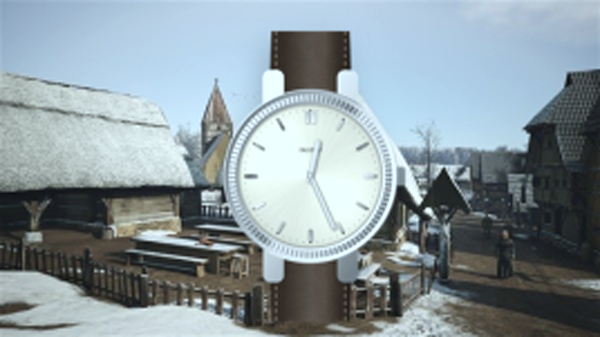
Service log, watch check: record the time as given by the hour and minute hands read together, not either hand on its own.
12:26
